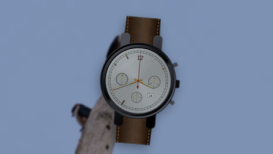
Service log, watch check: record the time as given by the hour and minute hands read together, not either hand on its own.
3:41
